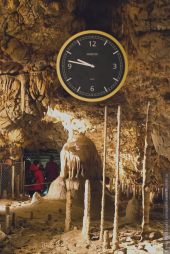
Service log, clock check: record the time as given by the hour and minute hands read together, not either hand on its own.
9:47
